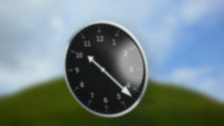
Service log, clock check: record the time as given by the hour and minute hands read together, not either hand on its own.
10:22
